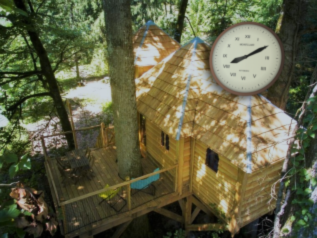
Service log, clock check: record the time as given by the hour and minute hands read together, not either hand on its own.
8:10
